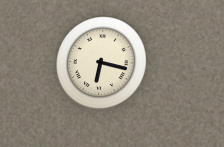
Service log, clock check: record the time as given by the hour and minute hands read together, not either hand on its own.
6:17
